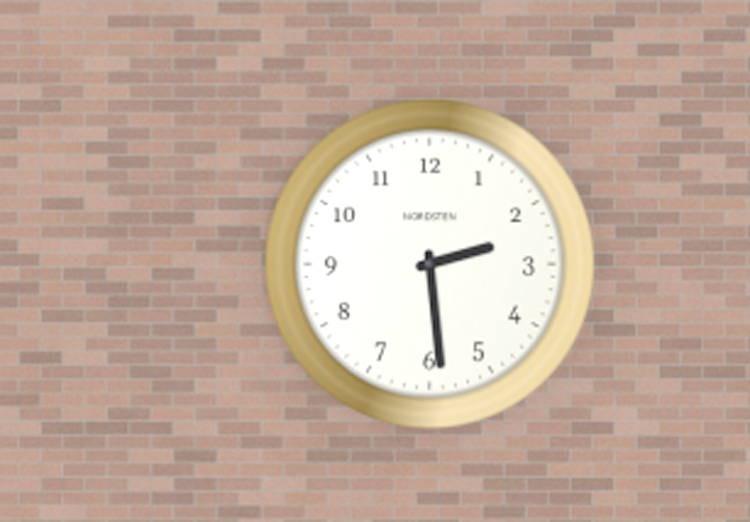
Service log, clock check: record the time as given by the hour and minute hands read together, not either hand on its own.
2:29
